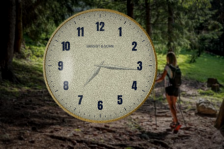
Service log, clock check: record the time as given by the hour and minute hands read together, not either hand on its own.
7:16
